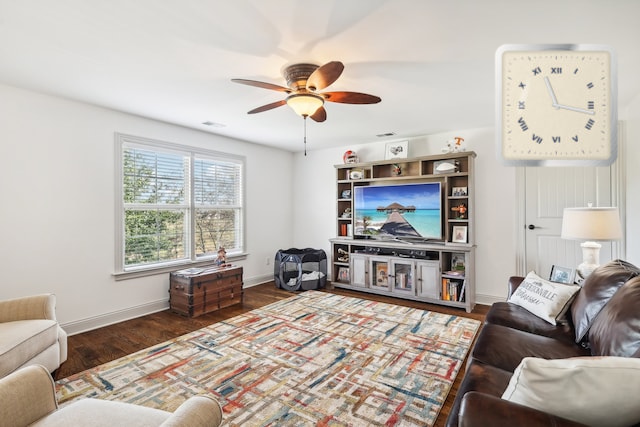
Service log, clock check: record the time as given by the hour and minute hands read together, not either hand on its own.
11:17
